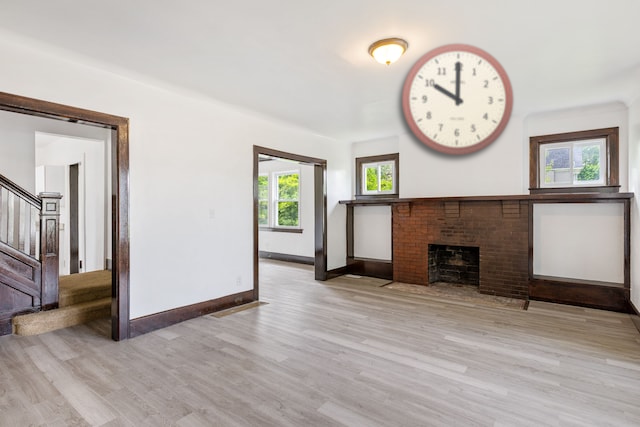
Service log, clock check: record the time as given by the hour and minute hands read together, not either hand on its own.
10:00
